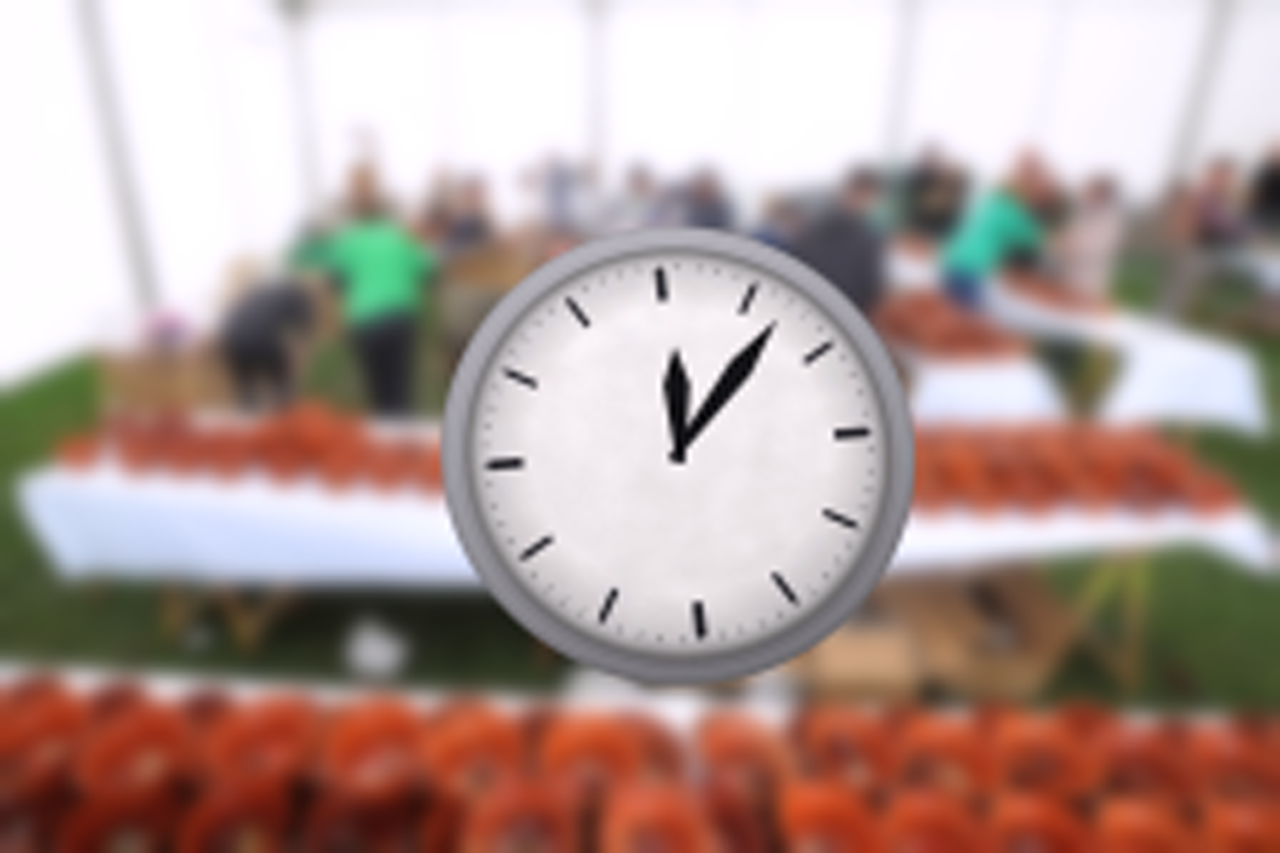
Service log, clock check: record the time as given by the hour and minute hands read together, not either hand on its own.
12:07
